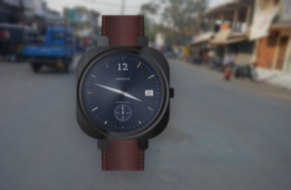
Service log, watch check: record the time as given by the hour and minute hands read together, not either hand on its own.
3:48
